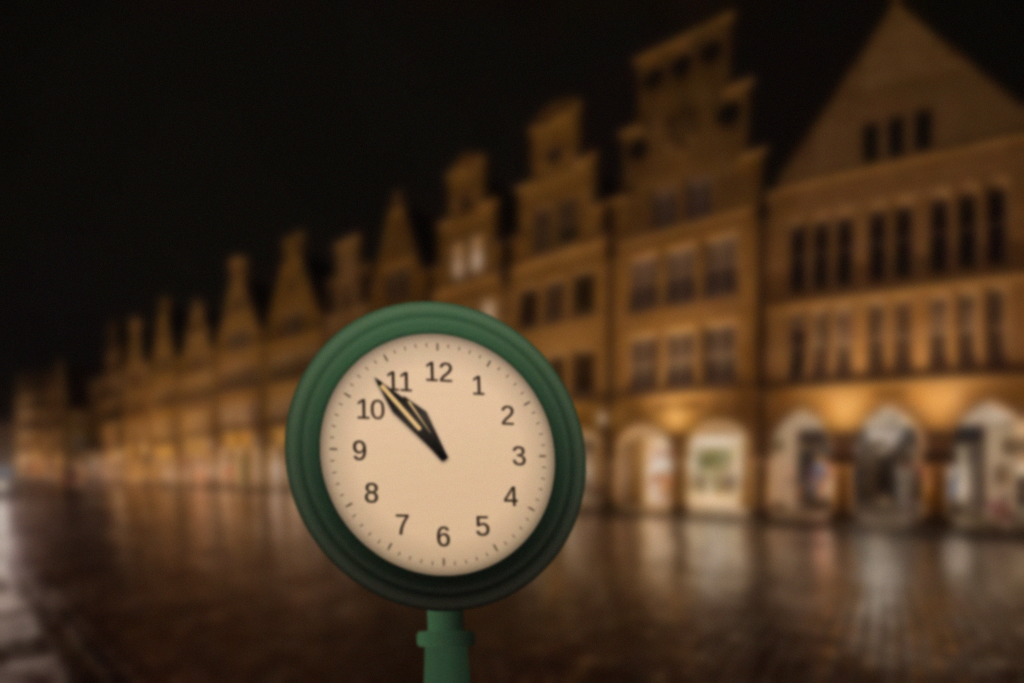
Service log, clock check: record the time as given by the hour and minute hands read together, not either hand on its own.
10:53
